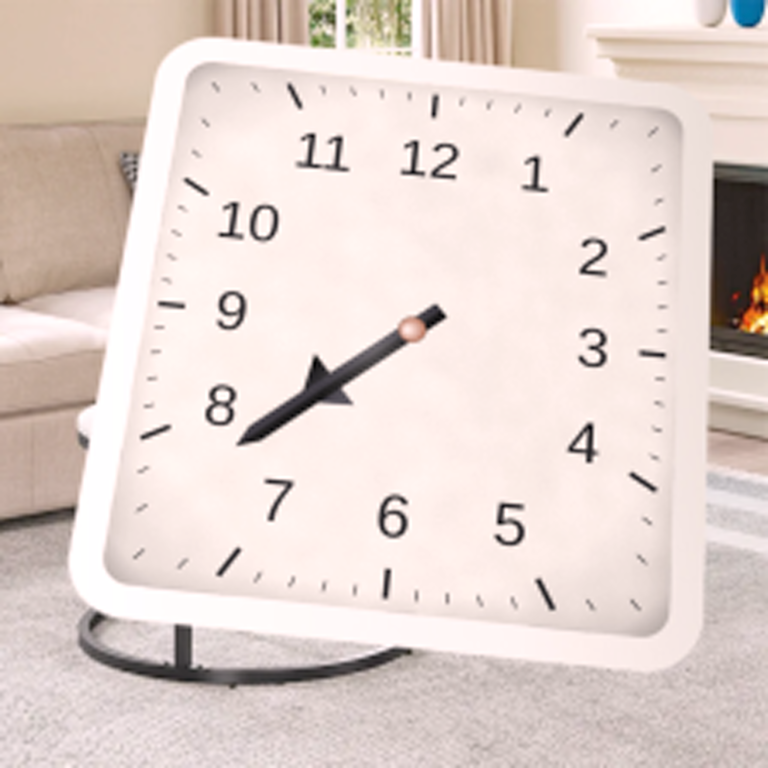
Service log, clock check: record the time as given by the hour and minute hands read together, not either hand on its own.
7:38
